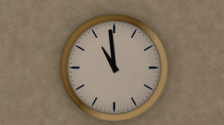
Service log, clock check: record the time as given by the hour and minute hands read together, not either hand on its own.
10:59
